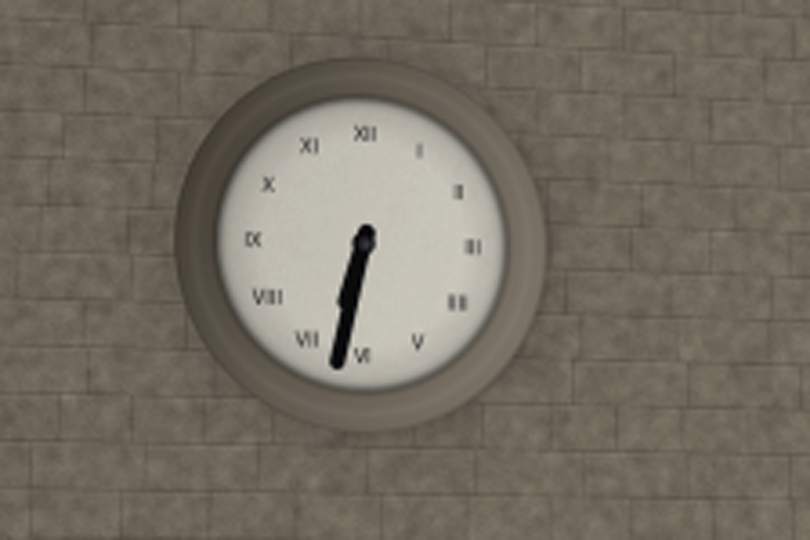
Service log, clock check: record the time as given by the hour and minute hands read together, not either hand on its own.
6:32
